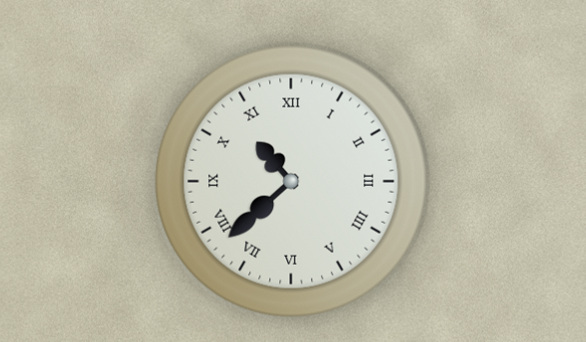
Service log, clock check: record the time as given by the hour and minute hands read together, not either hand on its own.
10:38
